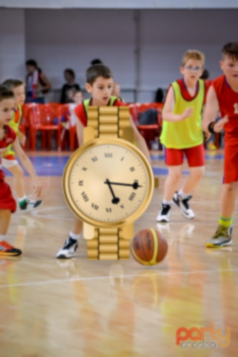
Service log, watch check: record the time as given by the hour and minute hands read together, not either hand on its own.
5:16
